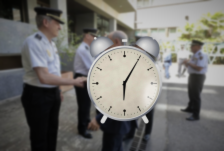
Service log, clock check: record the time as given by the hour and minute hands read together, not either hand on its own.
6:05
